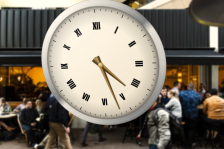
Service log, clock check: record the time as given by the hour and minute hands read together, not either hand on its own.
4:27
